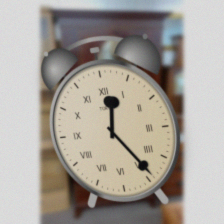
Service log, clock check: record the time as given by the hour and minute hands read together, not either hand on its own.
12:24
